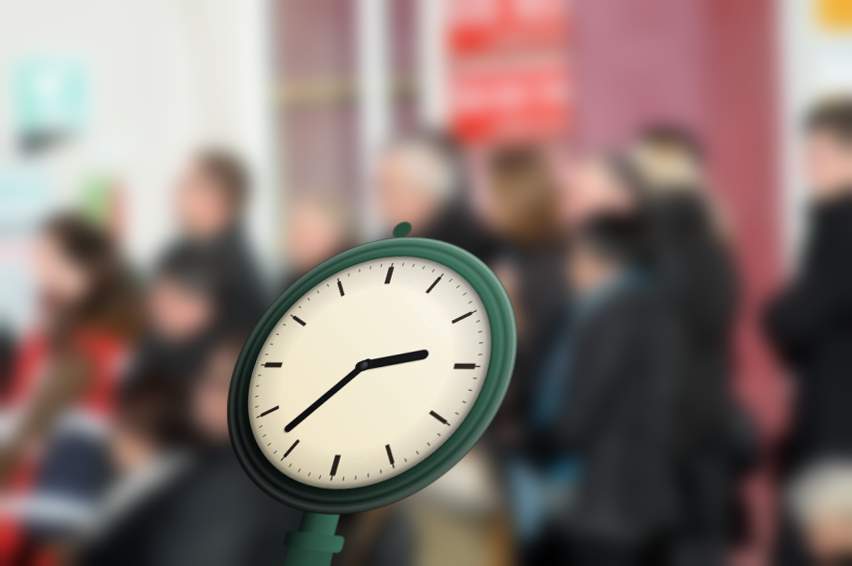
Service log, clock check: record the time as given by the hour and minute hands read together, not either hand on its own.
2:37
